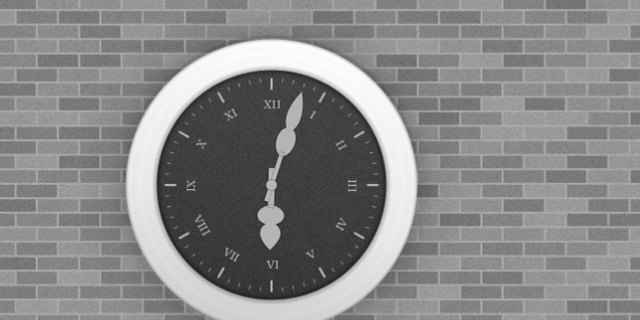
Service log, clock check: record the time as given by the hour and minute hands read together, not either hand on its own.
6:03
